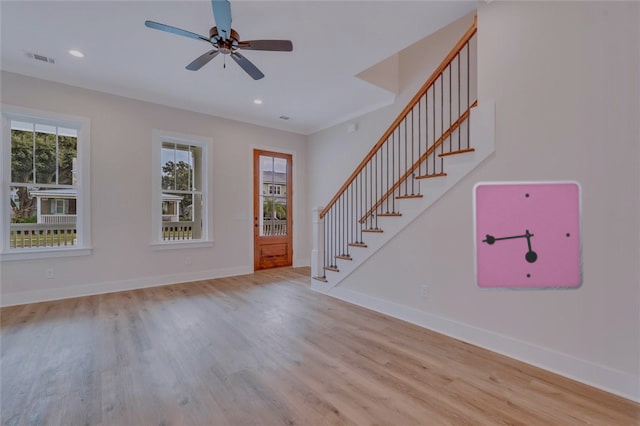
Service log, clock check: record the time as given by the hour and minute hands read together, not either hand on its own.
5:44
